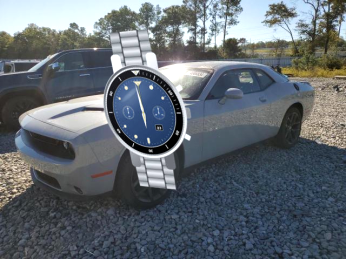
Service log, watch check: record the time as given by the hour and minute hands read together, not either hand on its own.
5:59
